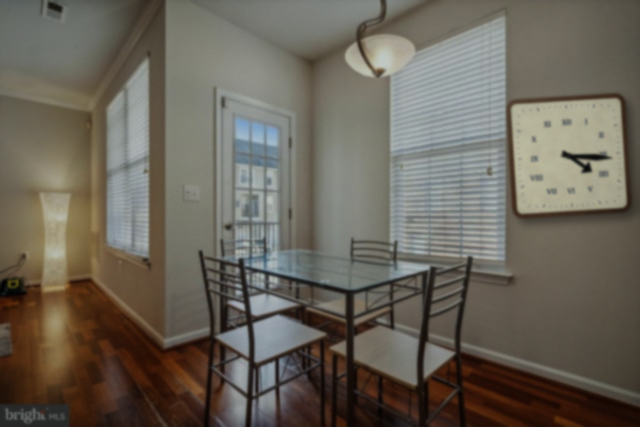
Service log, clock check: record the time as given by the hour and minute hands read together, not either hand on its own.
4:16
